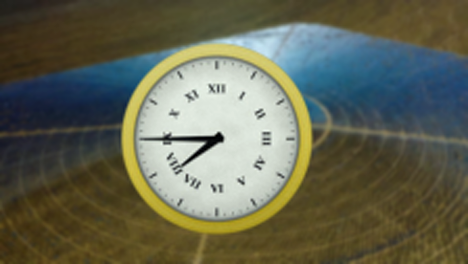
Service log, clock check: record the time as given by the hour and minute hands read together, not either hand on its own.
7:45
